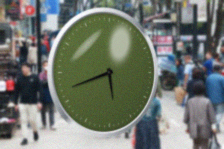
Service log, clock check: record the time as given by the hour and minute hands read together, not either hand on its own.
5:42
